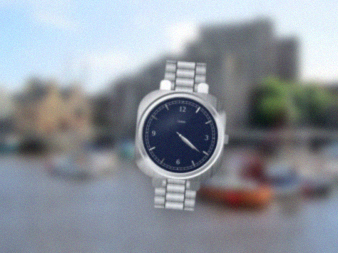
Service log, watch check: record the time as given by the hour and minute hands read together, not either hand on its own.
4:21
